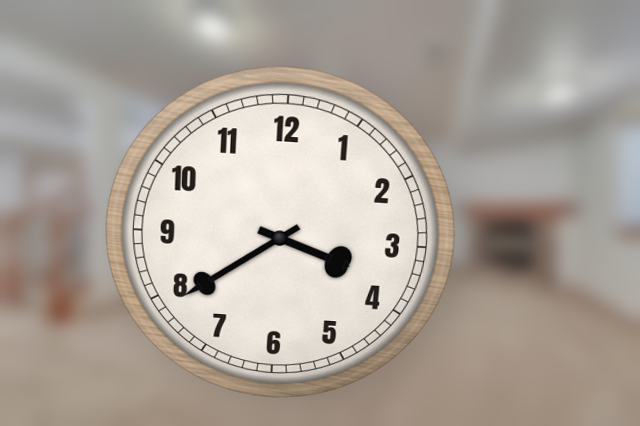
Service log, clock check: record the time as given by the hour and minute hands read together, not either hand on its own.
3:39
